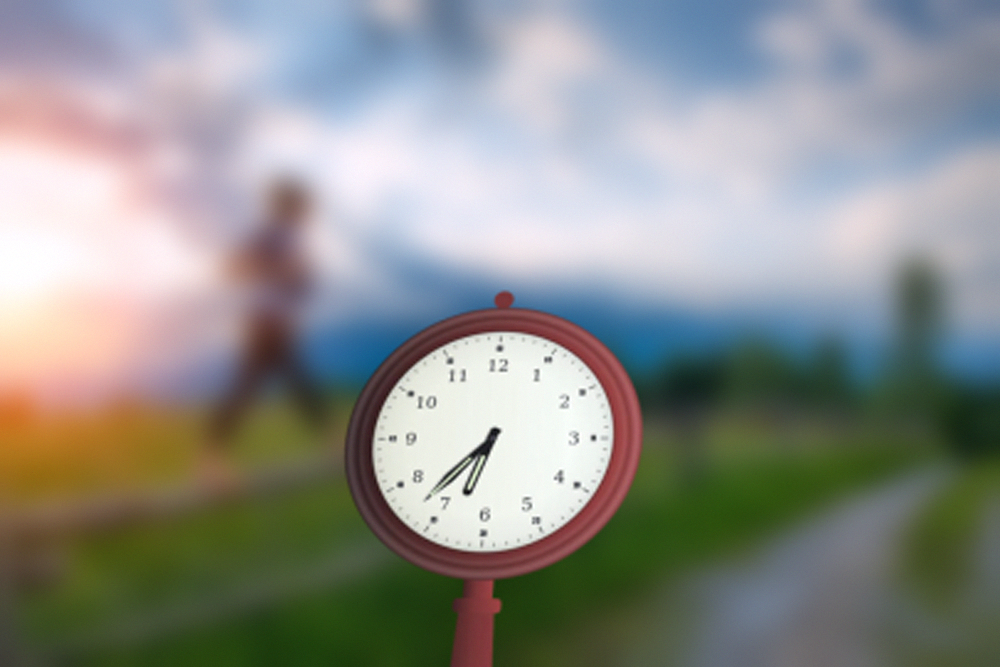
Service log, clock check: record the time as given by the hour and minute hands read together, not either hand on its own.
6:37
